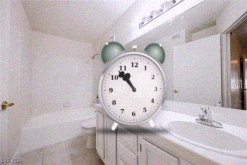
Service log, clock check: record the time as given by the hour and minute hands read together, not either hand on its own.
10:53
